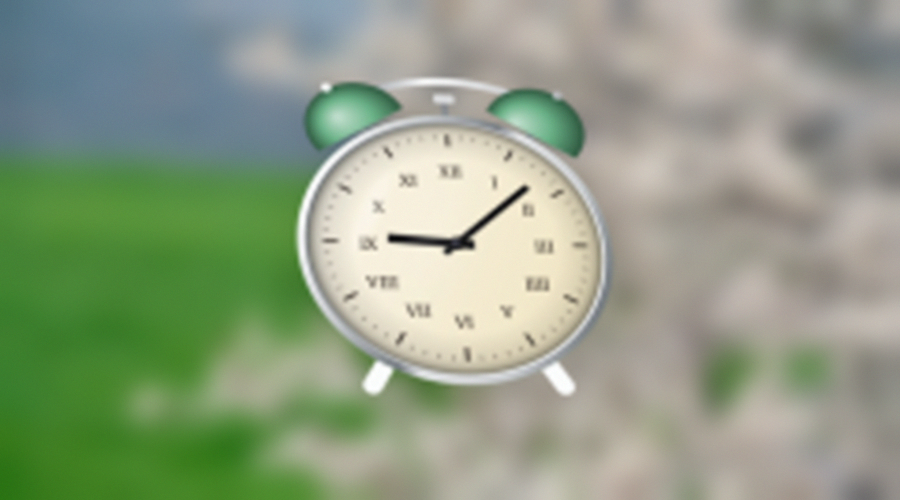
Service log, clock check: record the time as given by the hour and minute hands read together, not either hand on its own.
9:08
